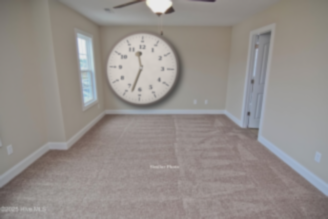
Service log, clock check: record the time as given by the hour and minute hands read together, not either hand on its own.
11:33
